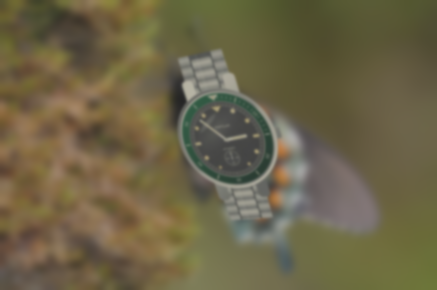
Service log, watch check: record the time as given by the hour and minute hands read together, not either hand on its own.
2:53
